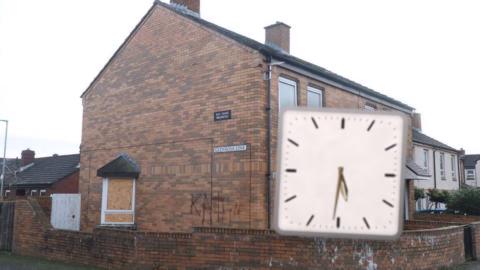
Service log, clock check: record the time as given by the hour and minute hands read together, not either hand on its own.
5:31
